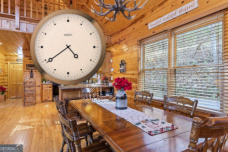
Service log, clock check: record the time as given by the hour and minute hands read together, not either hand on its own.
4:39
